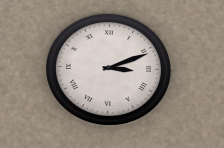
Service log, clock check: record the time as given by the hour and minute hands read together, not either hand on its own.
3:11
